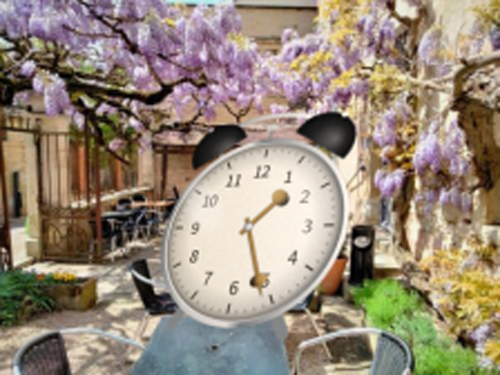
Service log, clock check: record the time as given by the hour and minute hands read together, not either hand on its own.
1:26
